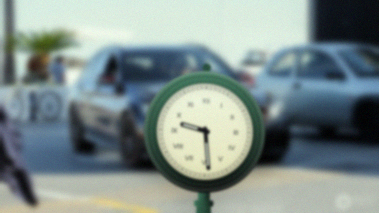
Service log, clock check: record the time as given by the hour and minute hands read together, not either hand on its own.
9:29
